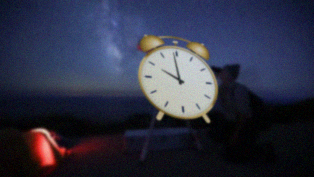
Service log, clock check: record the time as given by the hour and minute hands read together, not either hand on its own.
9:59
